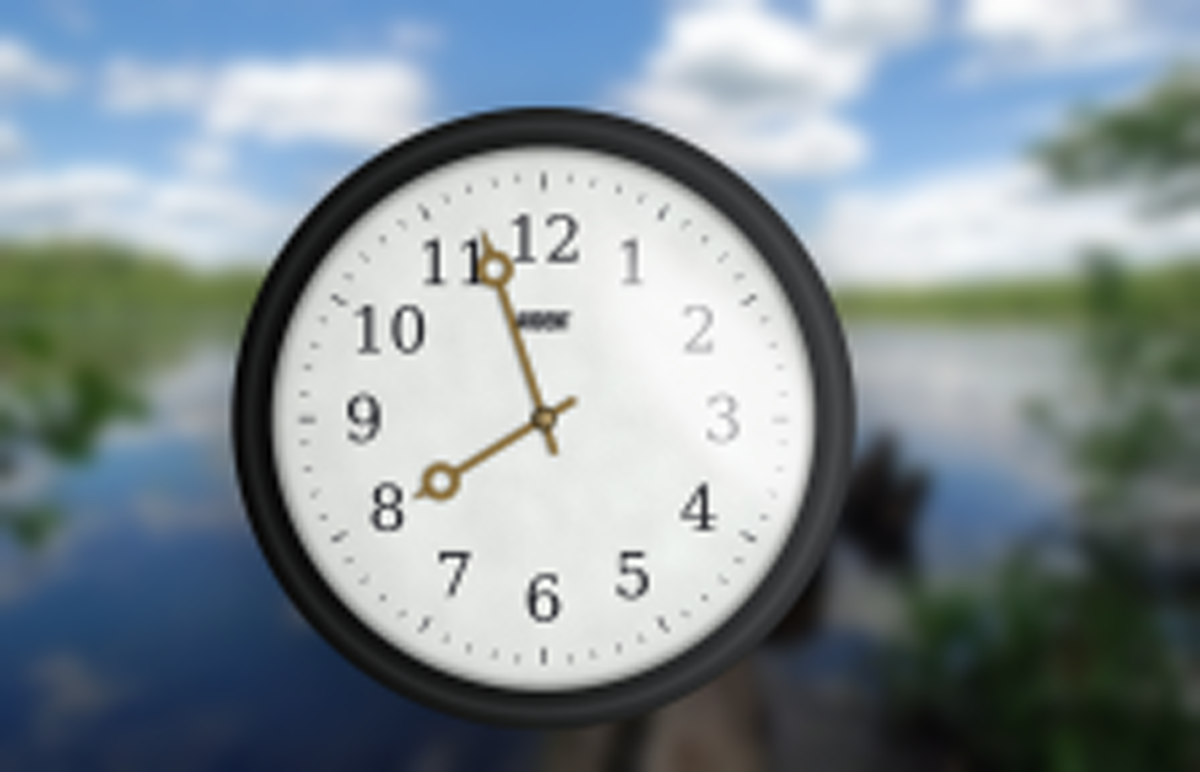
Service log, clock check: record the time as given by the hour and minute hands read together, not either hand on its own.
7:57
